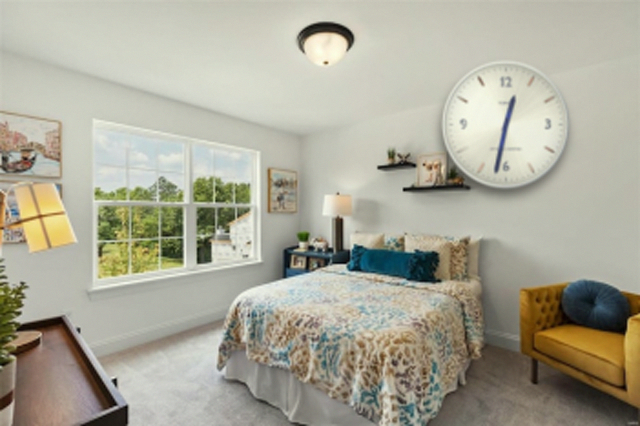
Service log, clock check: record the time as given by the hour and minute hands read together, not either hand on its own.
12:32
